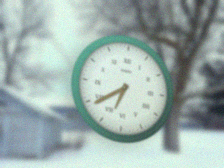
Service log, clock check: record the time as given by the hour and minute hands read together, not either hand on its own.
6:39
